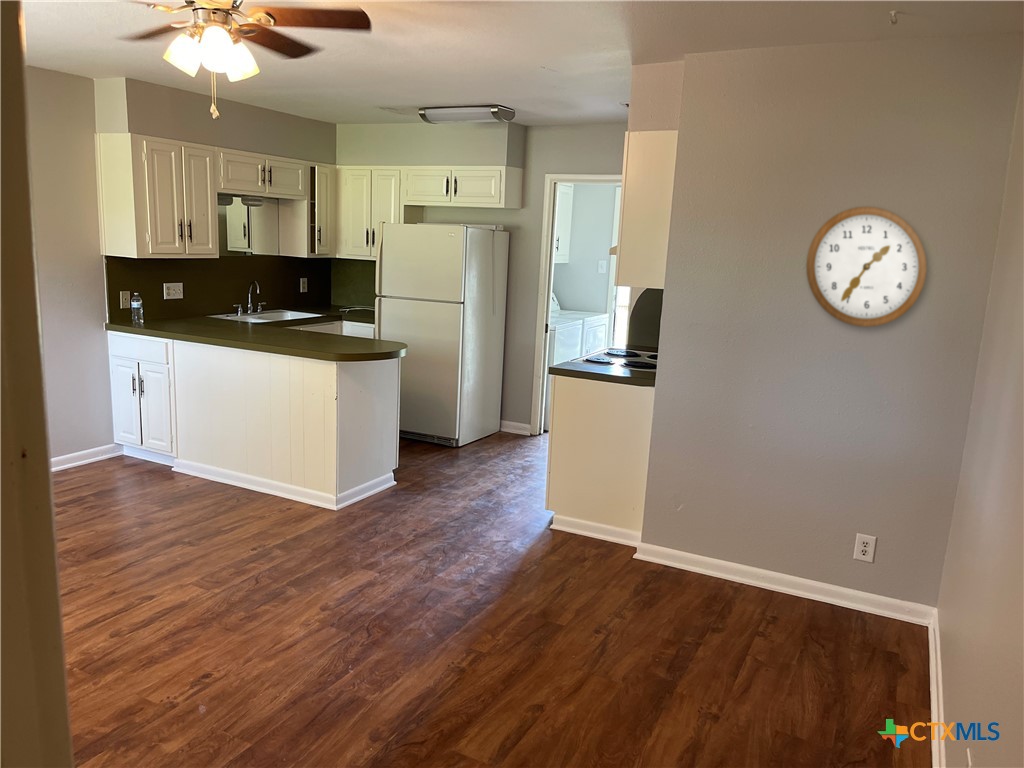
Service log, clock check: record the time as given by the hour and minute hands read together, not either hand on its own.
1:36
